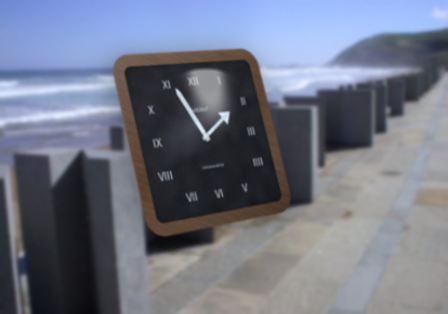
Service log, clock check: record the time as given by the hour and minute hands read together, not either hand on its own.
1:56
